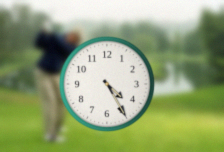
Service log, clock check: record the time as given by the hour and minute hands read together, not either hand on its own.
4:25
